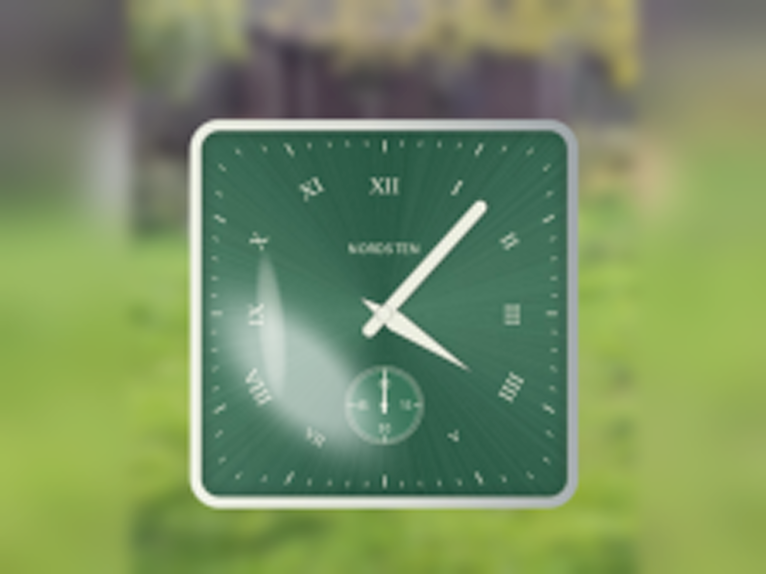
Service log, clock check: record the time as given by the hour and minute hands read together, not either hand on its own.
4:07
